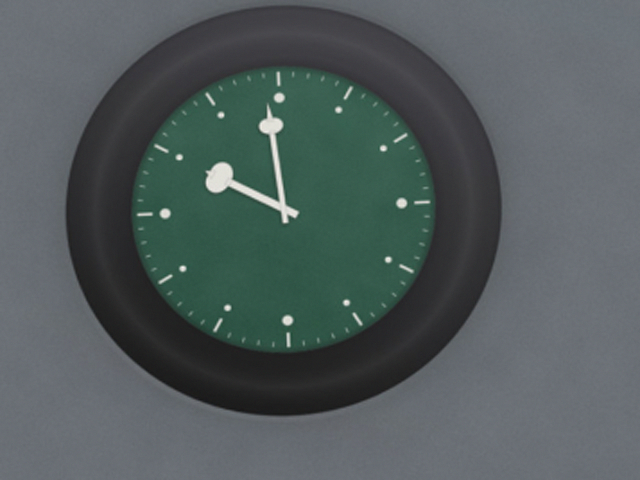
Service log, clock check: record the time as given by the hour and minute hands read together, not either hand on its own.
9:59
